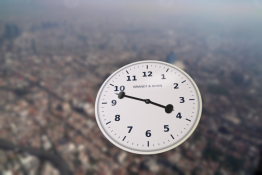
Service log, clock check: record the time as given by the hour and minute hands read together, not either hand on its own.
3:48
